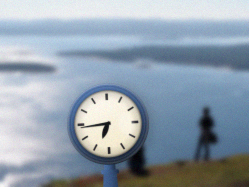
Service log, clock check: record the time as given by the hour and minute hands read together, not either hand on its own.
6:44
